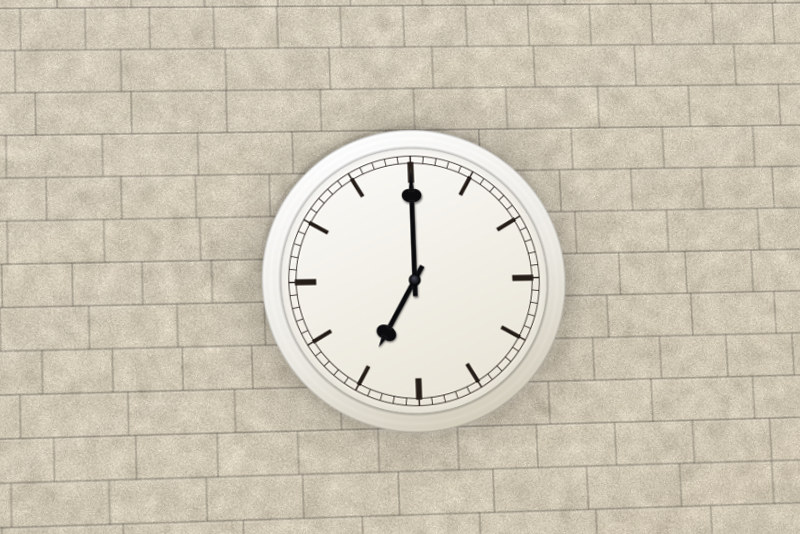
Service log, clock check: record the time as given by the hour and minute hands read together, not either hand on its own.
7:00
